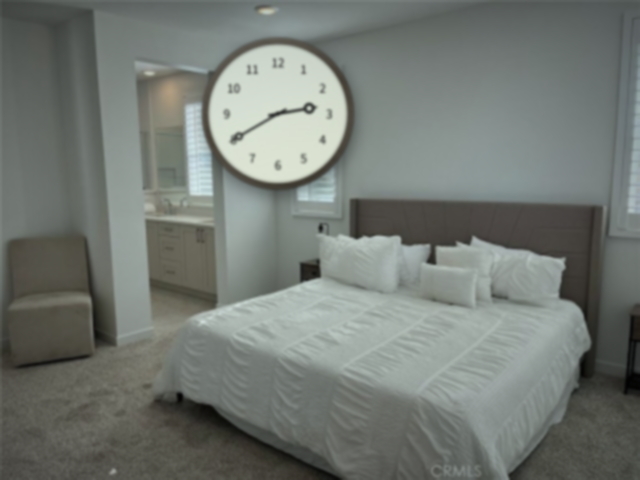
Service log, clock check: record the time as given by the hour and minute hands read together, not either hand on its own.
2:40
